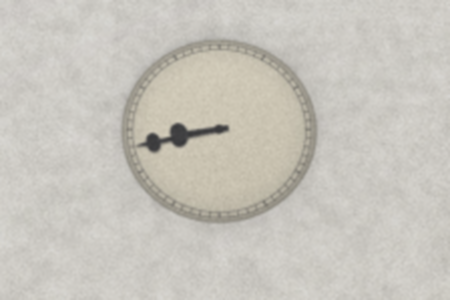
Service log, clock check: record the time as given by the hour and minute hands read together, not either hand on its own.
8:43
